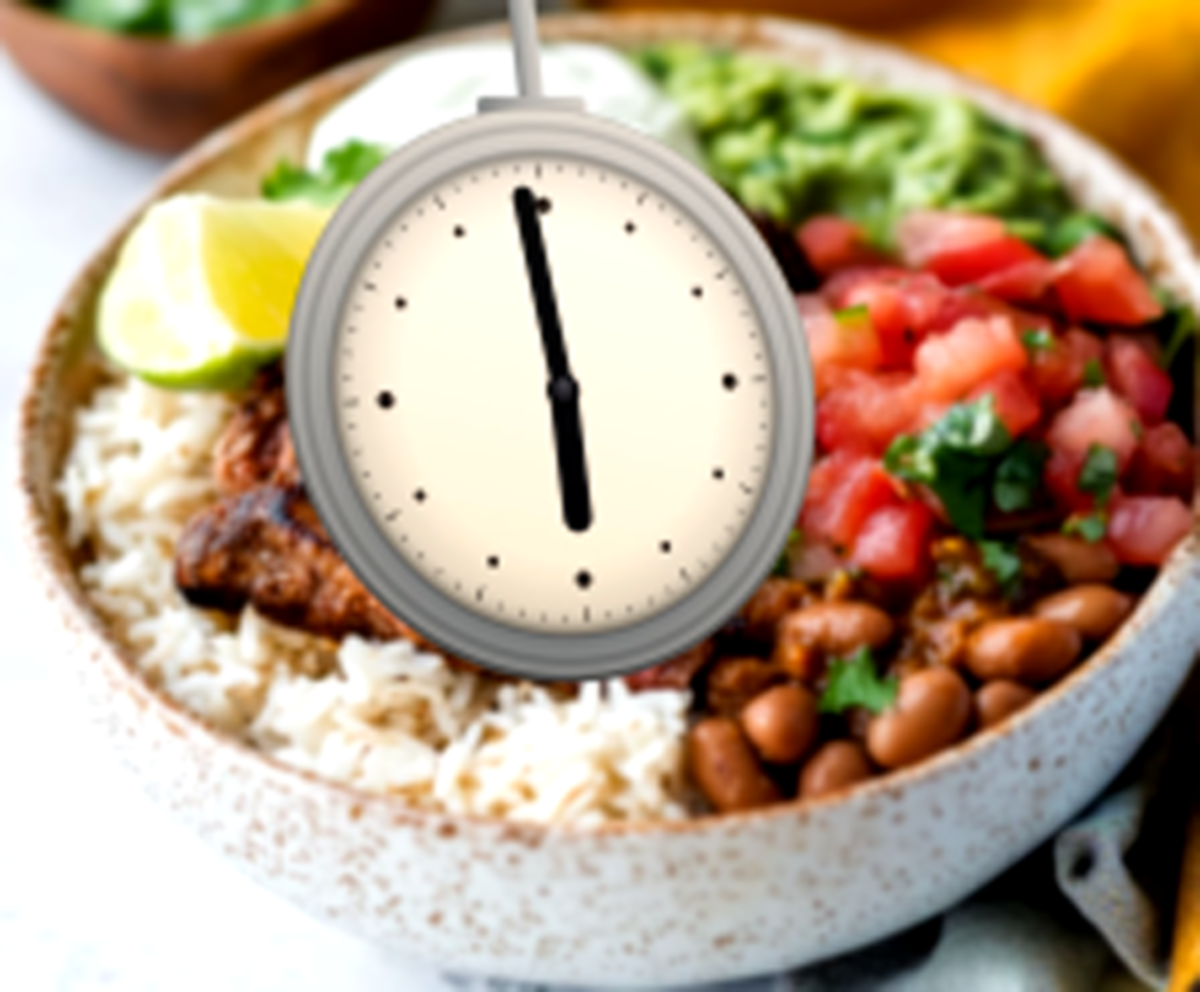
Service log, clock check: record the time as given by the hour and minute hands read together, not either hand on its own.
5:59
